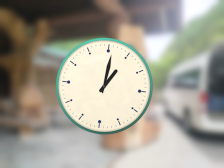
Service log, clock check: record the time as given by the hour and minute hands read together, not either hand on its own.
1:01
